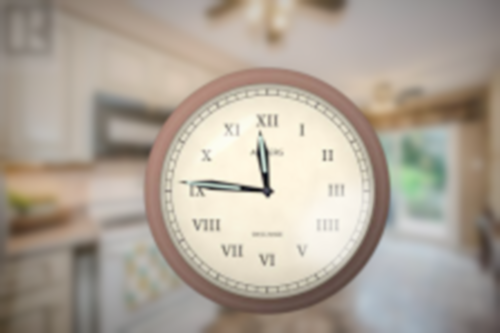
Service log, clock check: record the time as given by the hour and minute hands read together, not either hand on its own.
11:46
